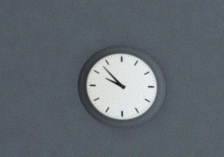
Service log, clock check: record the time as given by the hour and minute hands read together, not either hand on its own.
9:53
